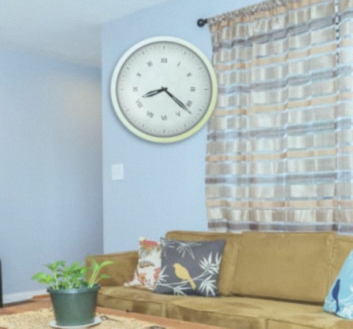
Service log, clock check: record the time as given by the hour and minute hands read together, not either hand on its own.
8:22
